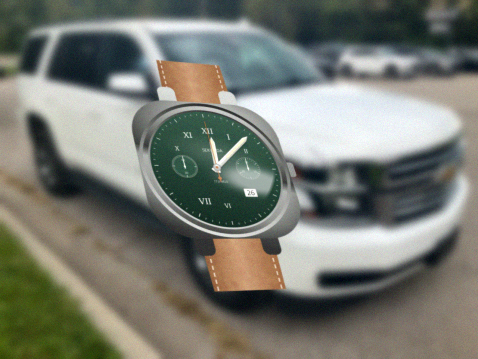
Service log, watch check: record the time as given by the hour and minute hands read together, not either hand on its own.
12:08
